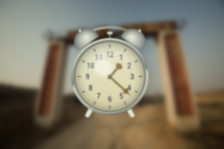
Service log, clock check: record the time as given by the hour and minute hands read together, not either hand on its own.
1:22
